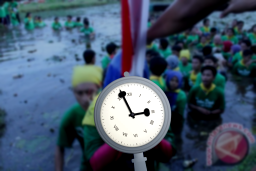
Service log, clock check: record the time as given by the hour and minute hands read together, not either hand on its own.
2:57
